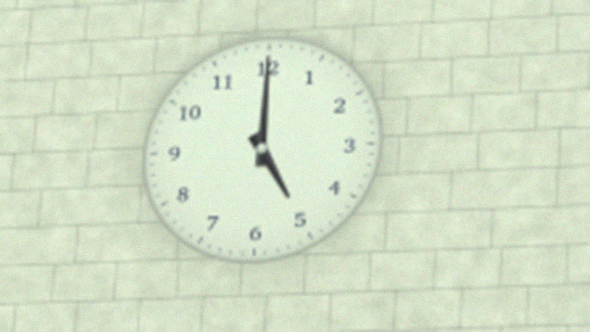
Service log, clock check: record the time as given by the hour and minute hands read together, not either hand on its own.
5:00
